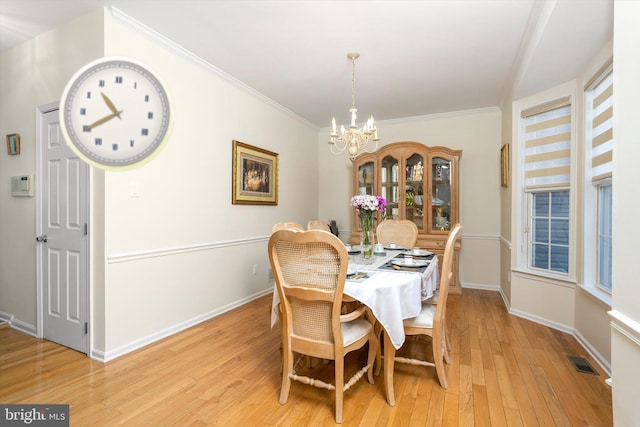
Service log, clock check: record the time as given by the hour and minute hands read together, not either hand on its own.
10:40
